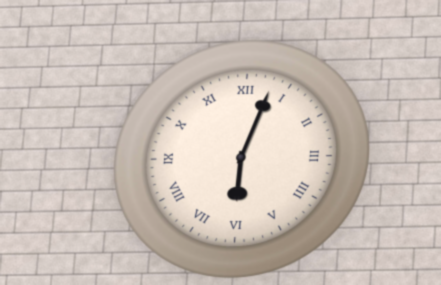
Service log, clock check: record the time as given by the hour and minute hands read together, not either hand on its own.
6:03
